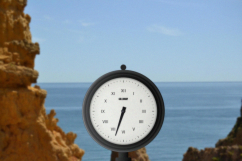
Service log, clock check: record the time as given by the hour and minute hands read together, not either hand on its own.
6:33
